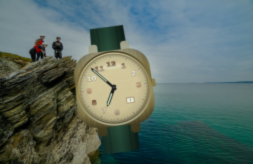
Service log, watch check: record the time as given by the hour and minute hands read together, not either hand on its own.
6:53
